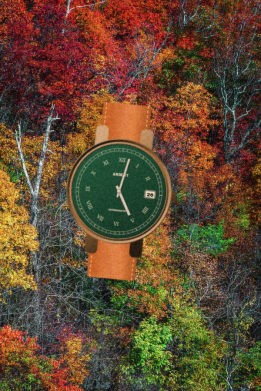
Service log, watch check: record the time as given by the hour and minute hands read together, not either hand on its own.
5:02
